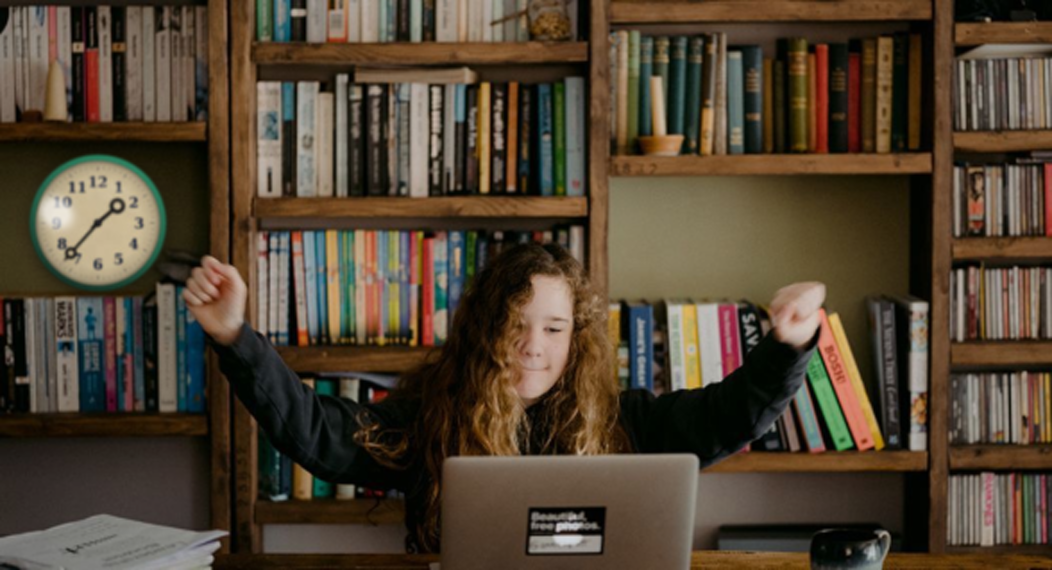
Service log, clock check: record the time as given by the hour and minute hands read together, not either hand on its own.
1:37
